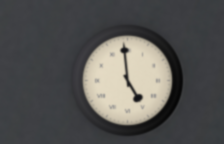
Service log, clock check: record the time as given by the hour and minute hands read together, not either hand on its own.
4:59
